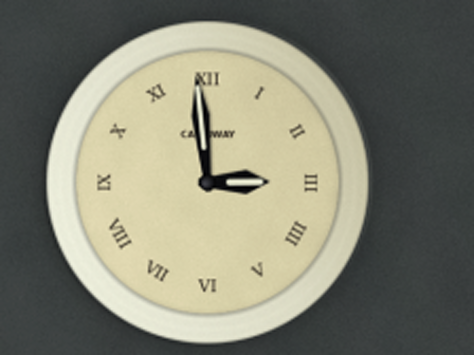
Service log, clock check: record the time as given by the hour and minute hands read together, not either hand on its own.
2:59
